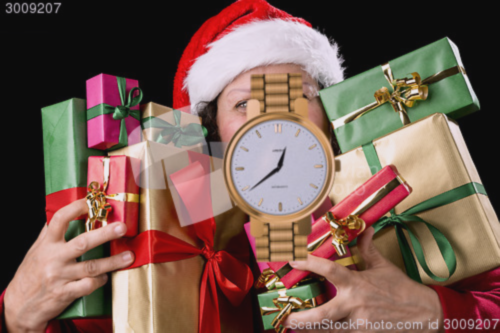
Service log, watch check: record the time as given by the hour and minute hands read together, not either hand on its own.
12:39
